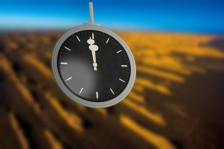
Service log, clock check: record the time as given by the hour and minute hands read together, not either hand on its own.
11:59
